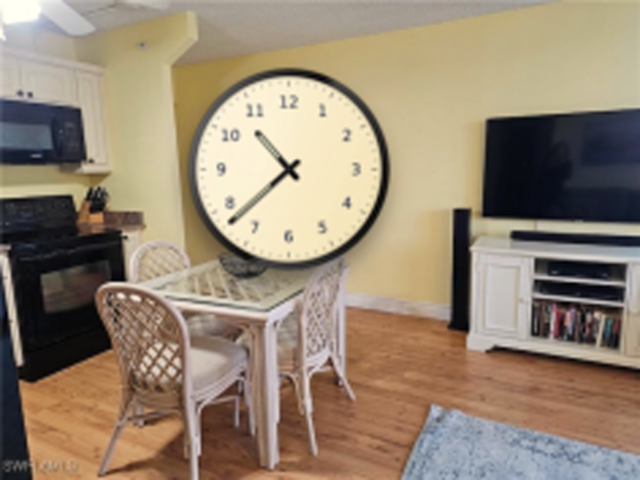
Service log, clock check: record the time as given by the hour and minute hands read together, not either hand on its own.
10:38
